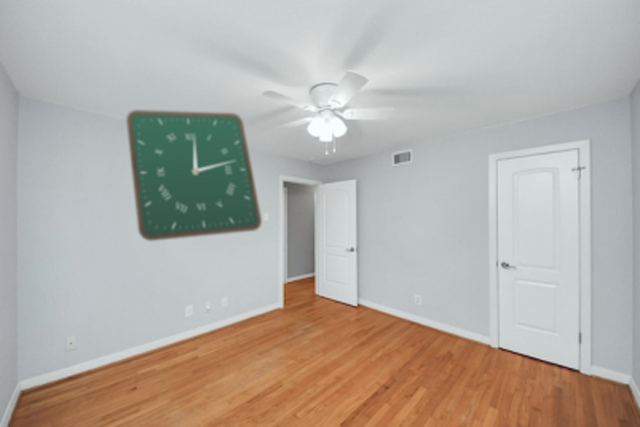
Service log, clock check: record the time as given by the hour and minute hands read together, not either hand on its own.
12:13
